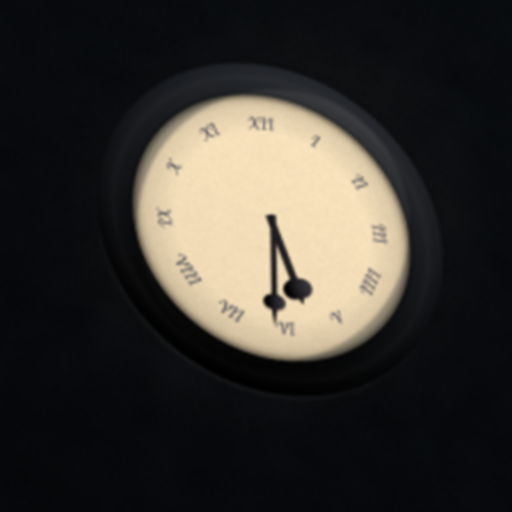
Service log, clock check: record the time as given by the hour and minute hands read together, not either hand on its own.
5:31
